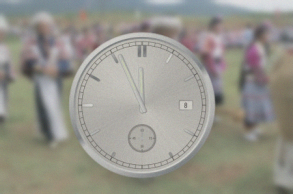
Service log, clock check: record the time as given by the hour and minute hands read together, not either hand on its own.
11:56
